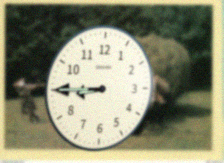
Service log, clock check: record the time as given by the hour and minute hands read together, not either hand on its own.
8:45
